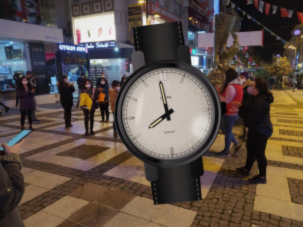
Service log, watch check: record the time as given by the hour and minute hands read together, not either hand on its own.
7:59
